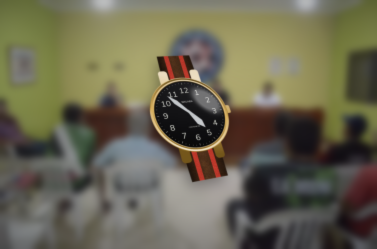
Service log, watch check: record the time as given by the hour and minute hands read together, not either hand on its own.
4:53
